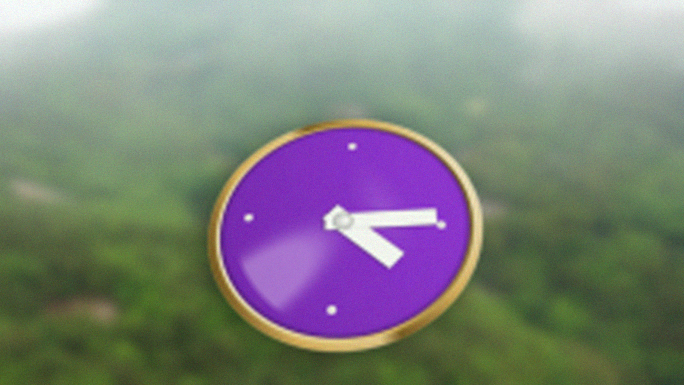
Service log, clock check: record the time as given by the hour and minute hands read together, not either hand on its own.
4:14
